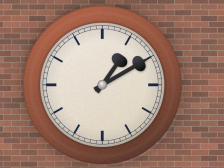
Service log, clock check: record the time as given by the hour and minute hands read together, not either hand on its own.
1:10
